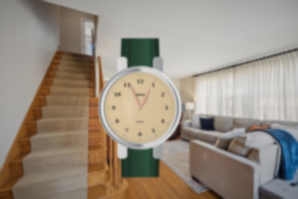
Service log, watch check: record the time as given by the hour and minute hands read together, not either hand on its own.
12:56
